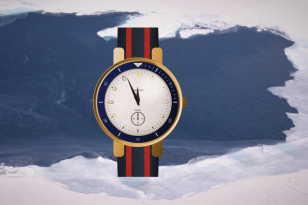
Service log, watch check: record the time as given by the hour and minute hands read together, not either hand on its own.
11:56
